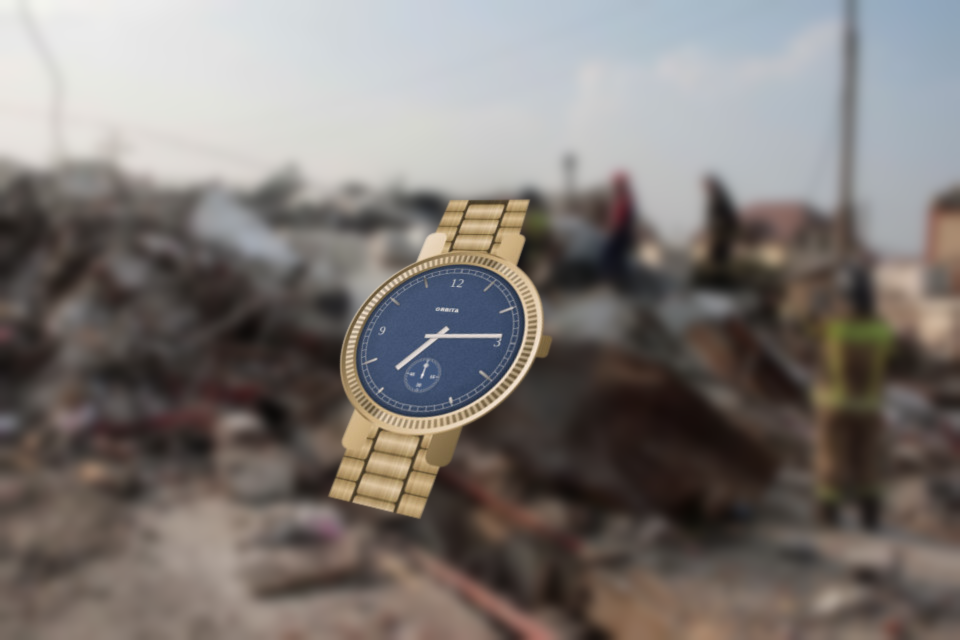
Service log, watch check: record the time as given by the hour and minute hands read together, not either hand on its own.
7:14
